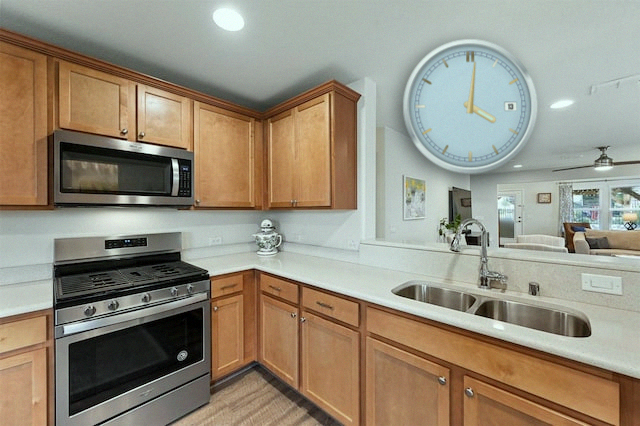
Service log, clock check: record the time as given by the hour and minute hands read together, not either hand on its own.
4:01
